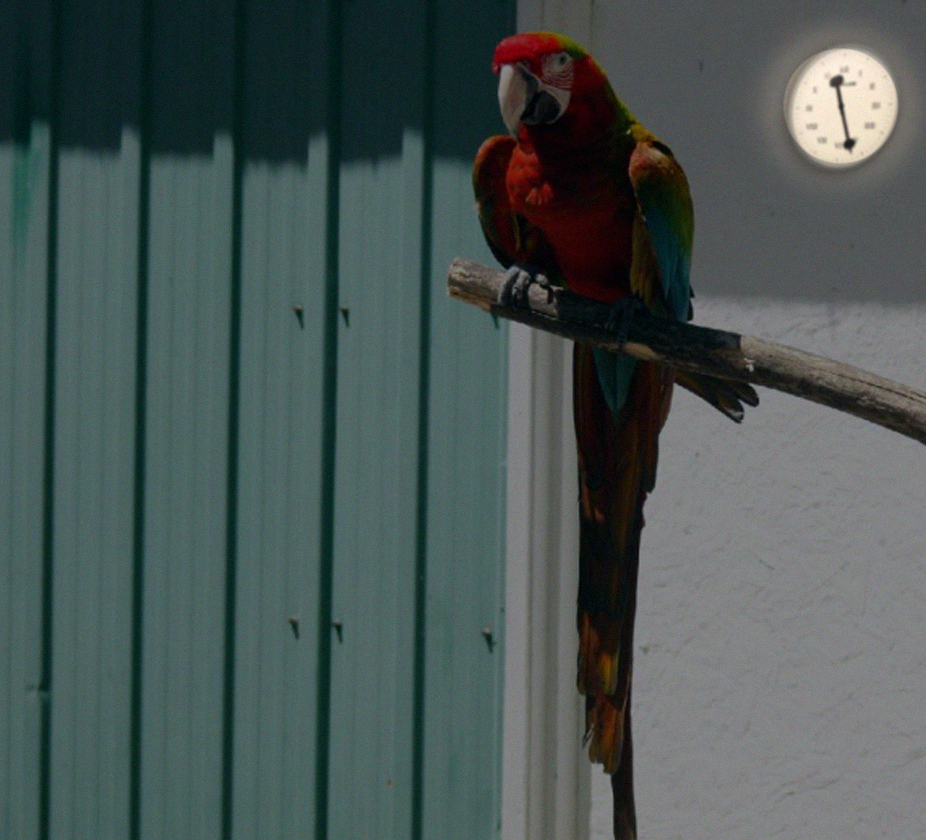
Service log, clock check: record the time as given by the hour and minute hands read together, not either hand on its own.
11:27
